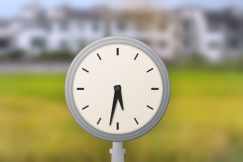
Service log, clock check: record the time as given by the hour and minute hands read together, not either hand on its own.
5:32
